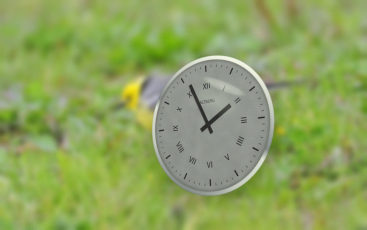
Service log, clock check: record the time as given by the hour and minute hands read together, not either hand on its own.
1:56
